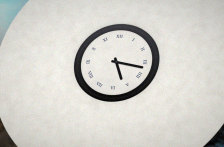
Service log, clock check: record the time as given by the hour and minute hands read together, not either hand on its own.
5:17
